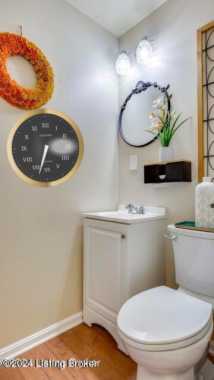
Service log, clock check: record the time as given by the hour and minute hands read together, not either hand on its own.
6:33
